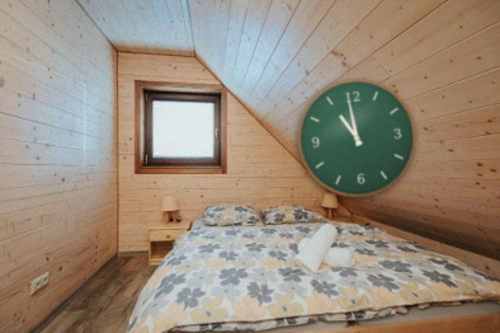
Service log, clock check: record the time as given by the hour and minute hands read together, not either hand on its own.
10:59
